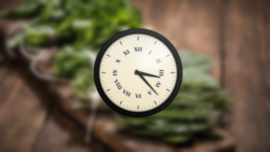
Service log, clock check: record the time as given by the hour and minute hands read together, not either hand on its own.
3:23
